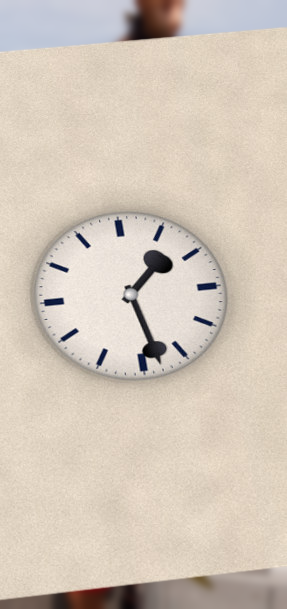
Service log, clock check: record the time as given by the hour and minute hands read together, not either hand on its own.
1:28
